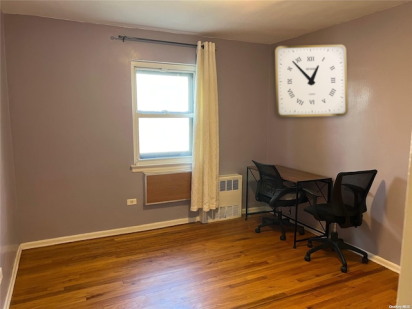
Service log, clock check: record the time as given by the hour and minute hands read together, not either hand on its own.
12:53
